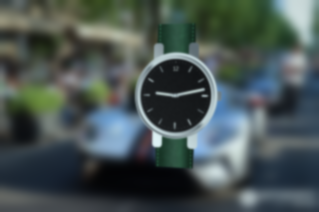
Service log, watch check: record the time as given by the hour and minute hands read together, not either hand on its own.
9:13
